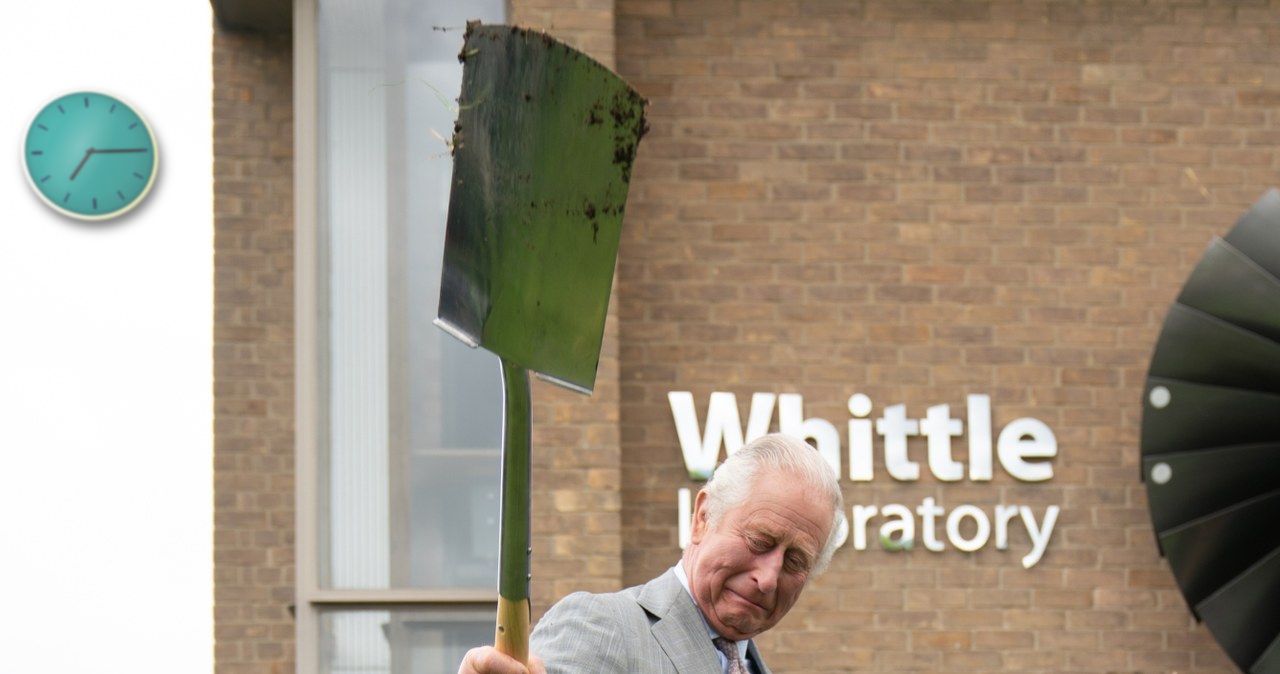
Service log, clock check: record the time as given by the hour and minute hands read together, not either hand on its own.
7:15
